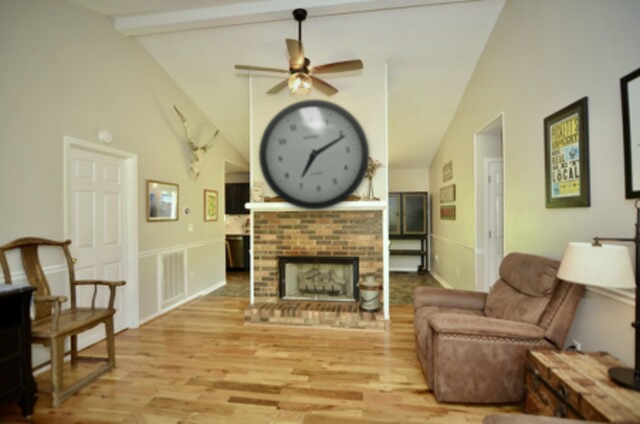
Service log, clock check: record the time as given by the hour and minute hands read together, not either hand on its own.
7:11
